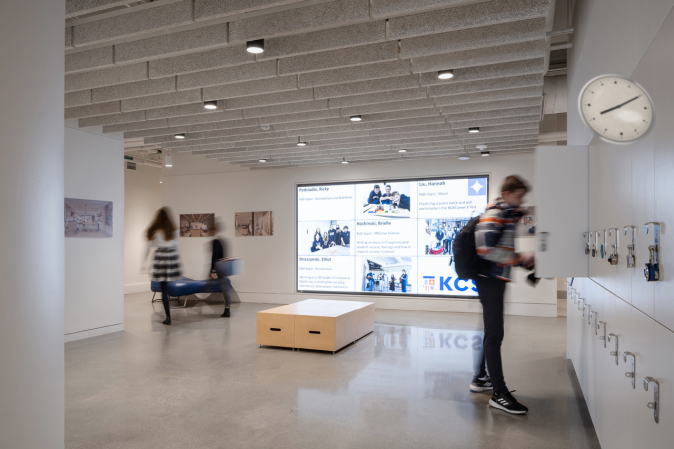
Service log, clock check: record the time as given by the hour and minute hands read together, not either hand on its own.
8:10
